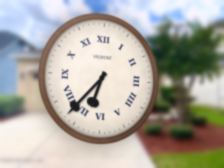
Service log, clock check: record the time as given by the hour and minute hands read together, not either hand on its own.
6:37
